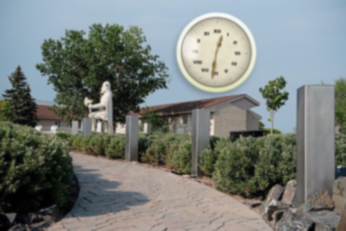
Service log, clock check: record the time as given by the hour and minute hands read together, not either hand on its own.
12:31
